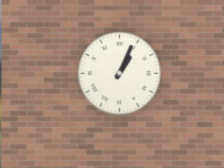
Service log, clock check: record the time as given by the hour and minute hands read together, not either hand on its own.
1:04
